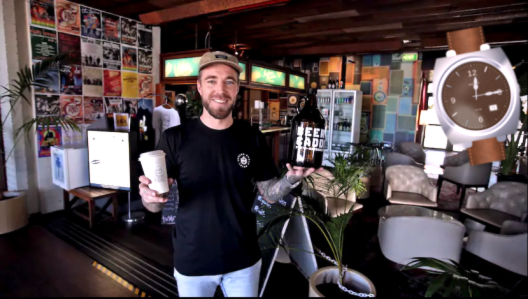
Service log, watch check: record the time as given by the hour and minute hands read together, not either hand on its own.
12:15
